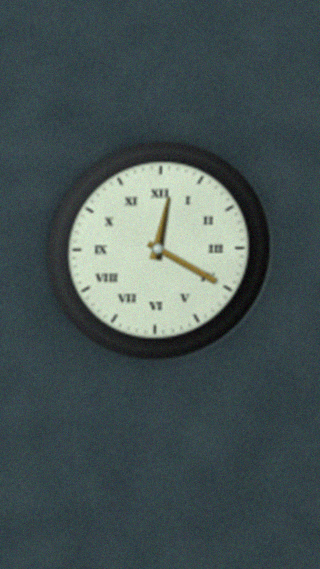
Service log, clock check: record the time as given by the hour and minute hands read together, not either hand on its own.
12:20
